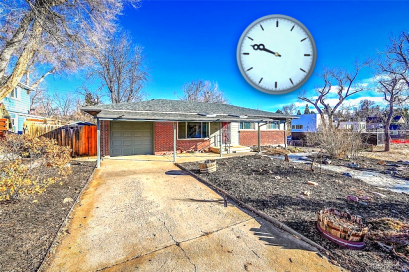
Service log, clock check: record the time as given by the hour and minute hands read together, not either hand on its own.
9:48
